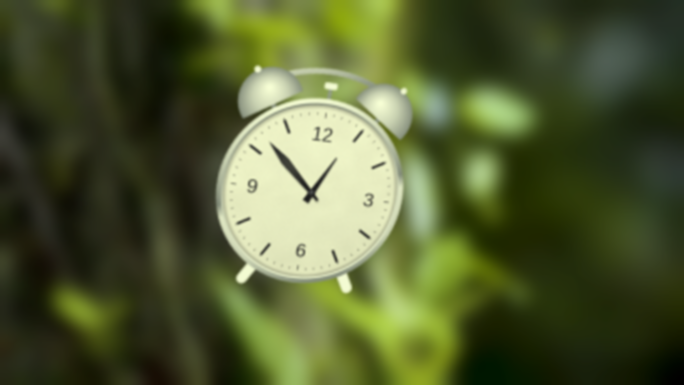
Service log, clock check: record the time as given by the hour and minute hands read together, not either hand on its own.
12:52
